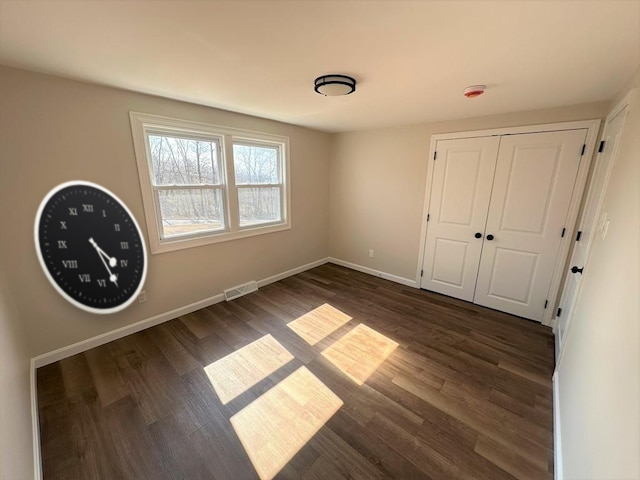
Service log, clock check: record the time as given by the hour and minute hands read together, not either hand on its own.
4:26
